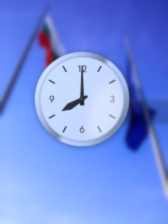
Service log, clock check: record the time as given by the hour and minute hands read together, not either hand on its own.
8:00
